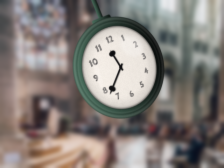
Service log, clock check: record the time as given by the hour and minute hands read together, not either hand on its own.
11:38
